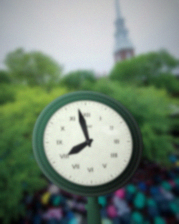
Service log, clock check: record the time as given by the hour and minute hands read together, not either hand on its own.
7:58
